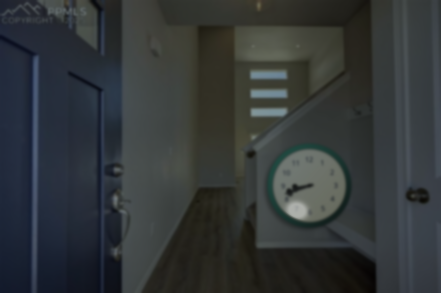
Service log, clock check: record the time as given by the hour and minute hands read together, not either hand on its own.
8:42
